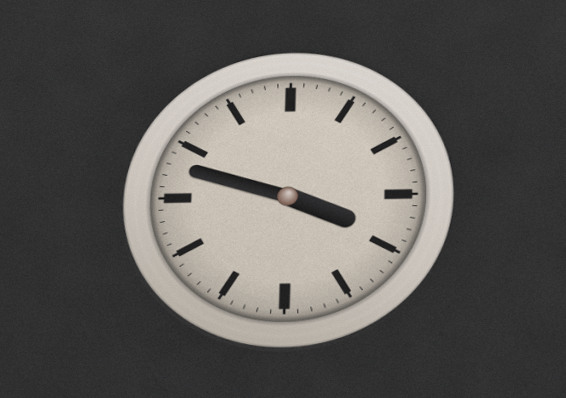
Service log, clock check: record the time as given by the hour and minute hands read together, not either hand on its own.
3:48
